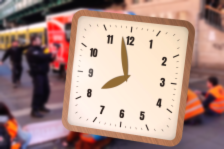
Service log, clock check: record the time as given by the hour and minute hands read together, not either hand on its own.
7:58
